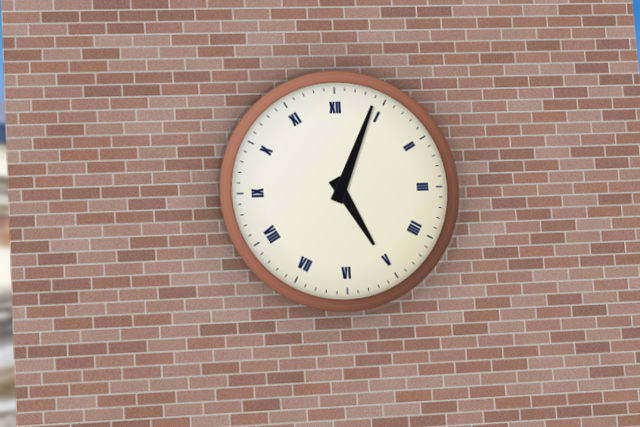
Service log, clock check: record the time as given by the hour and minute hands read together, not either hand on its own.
5:04
